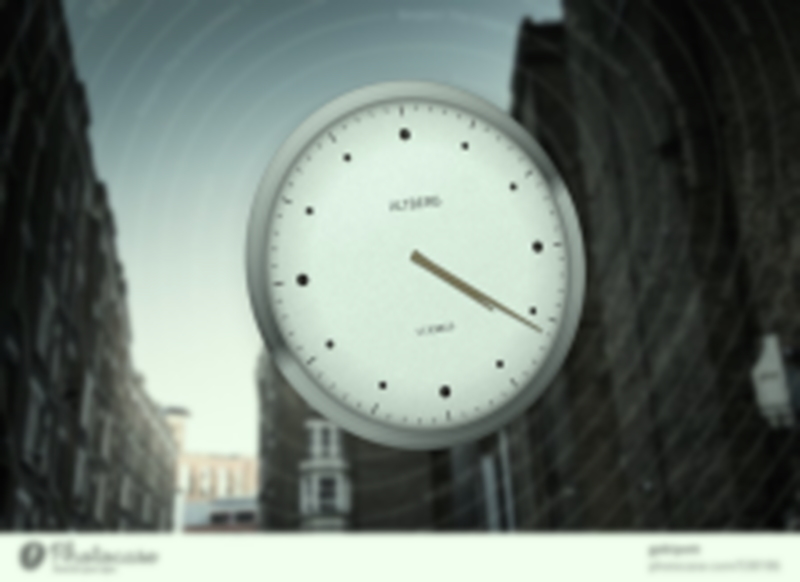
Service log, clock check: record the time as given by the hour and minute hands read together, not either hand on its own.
4:21
